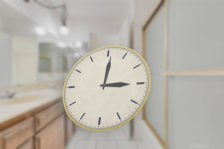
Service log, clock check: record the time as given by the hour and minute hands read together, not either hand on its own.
3:01
